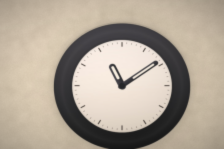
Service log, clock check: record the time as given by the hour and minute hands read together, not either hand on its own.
11:09
